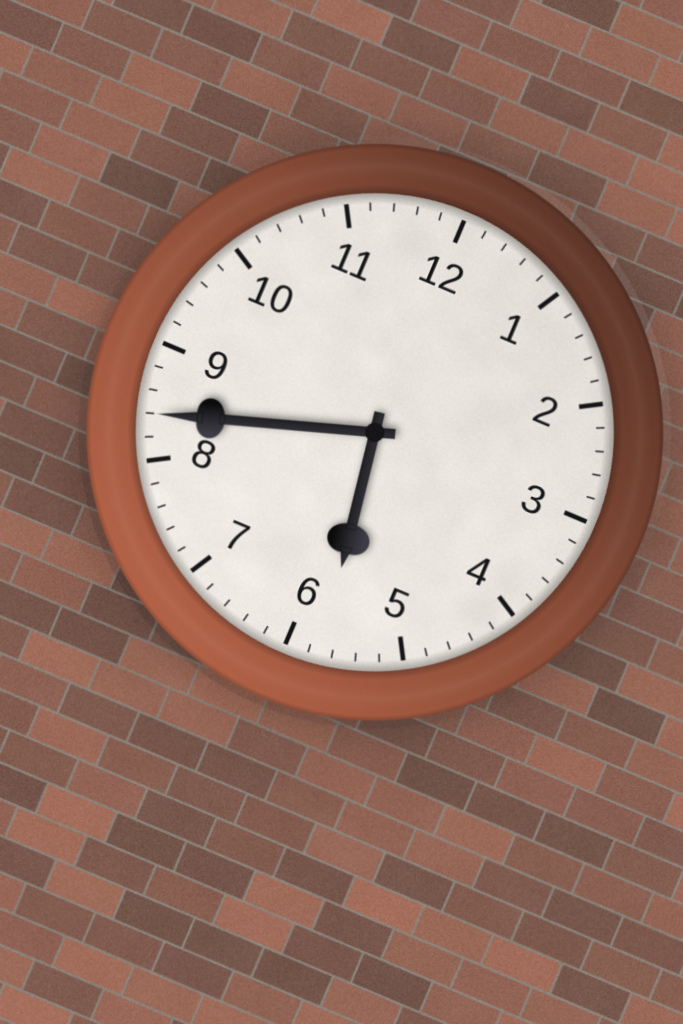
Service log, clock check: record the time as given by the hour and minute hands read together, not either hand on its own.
5:42
